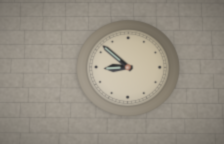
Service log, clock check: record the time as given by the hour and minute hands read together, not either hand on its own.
8:52
